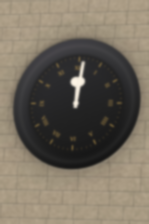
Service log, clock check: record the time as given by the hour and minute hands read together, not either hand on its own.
12:01
